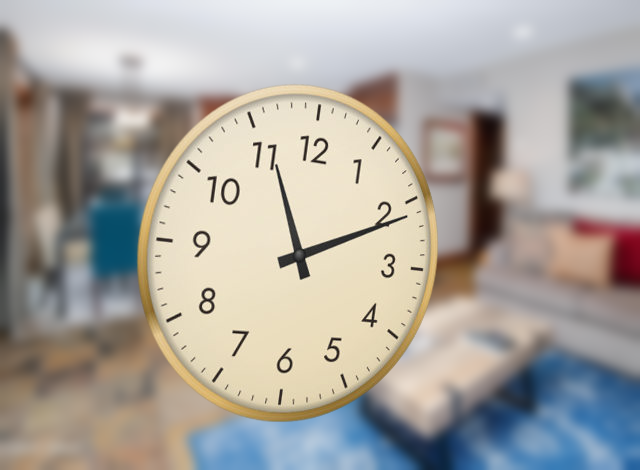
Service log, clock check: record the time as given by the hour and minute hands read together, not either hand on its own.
11:11
